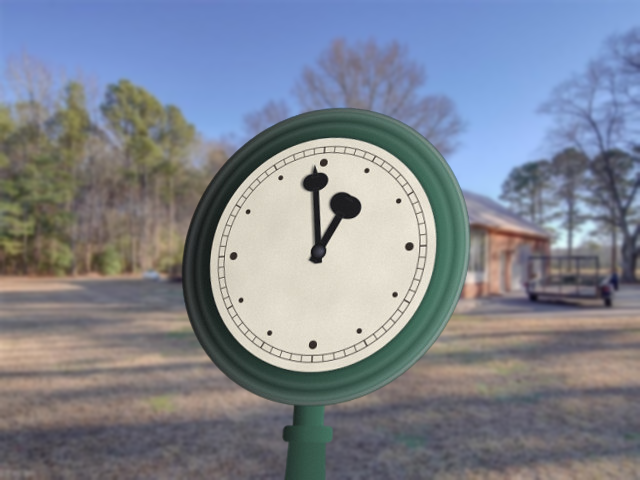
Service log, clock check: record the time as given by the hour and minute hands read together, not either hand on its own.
12:59
